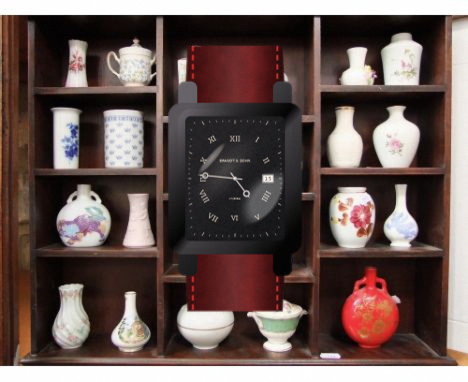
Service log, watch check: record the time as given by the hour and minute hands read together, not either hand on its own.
4:46
